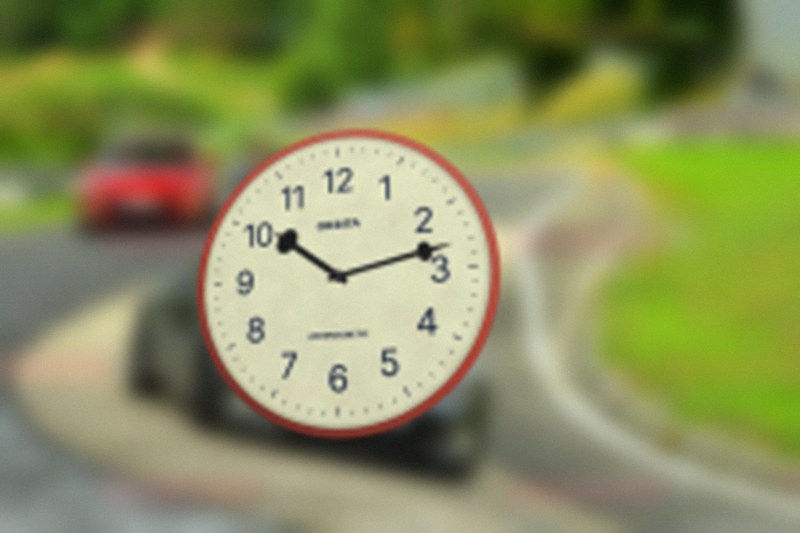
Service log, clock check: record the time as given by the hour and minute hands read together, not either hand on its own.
10:13
